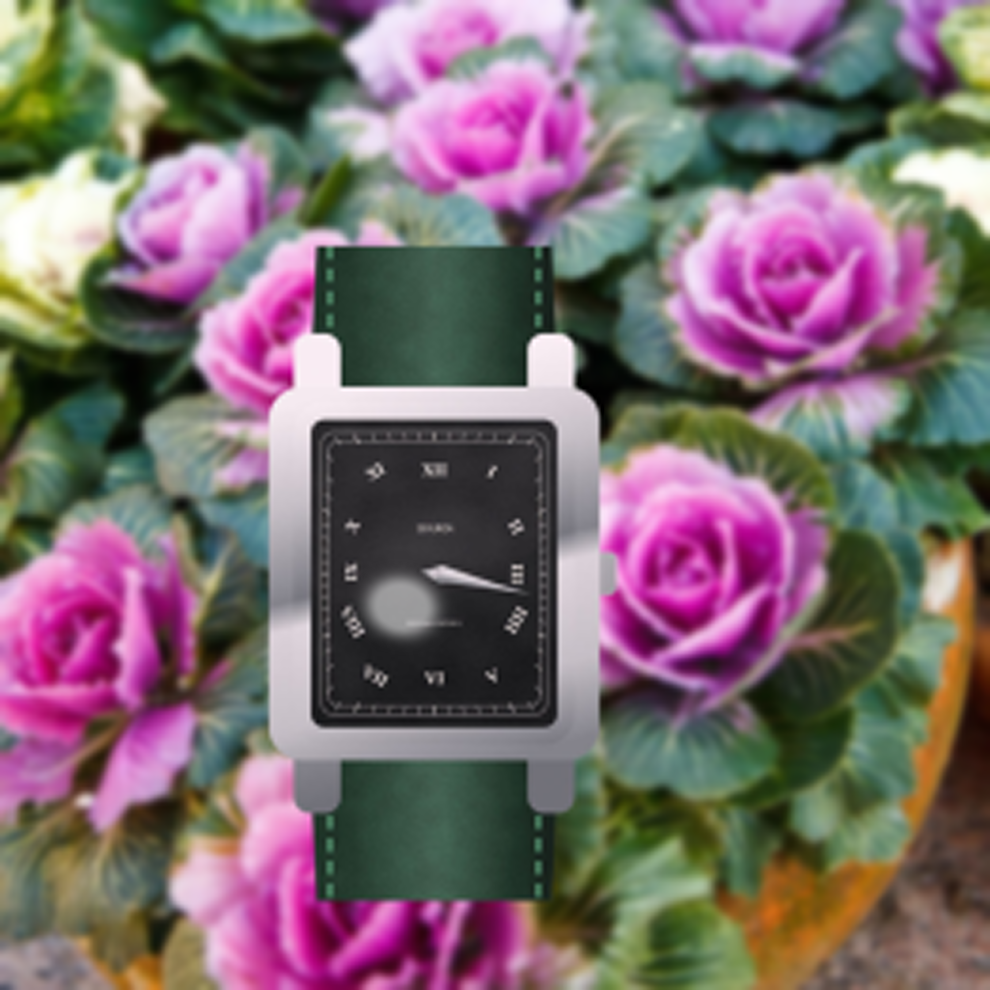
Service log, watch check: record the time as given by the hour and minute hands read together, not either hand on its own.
3:17
